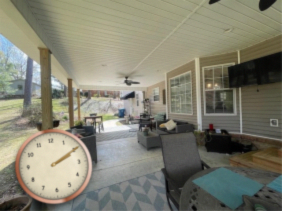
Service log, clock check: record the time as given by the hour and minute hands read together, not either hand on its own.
2:10
